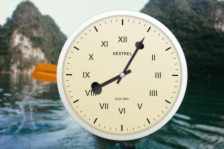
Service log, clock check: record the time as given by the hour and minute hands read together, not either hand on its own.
8:05
